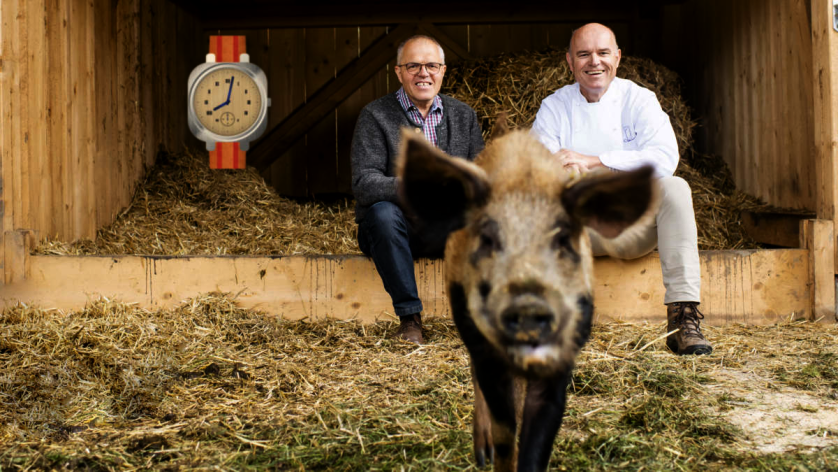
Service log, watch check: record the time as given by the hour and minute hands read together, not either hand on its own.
8:02
